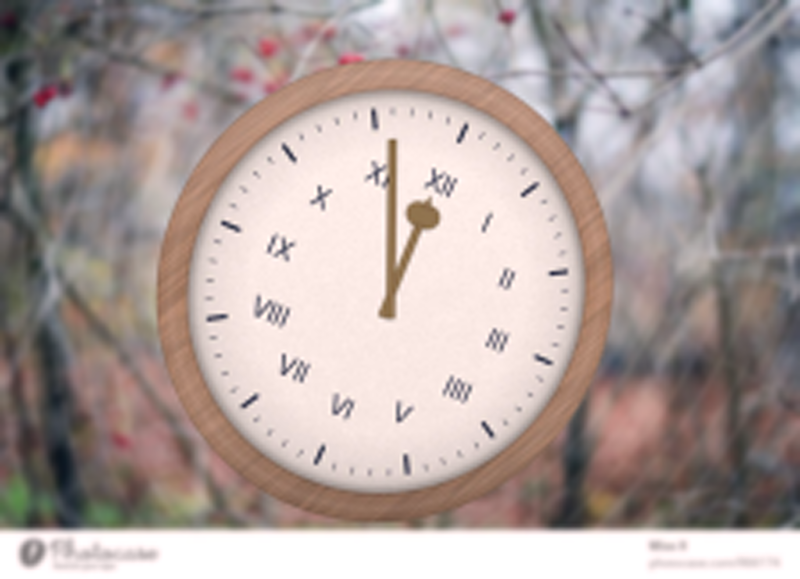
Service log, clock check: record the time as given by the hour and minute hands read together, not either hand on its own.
11:56
